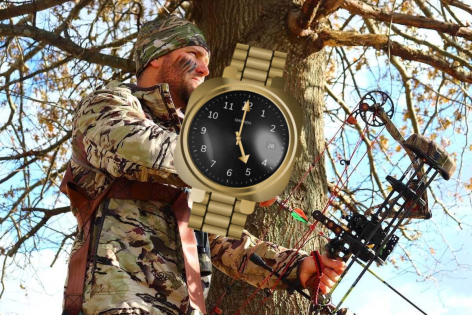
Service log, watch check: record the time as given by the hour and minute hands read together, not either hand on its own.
5:00
